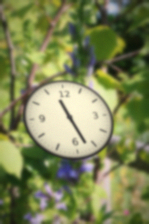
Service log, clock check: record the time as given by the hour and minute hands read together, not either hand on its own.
11:27
